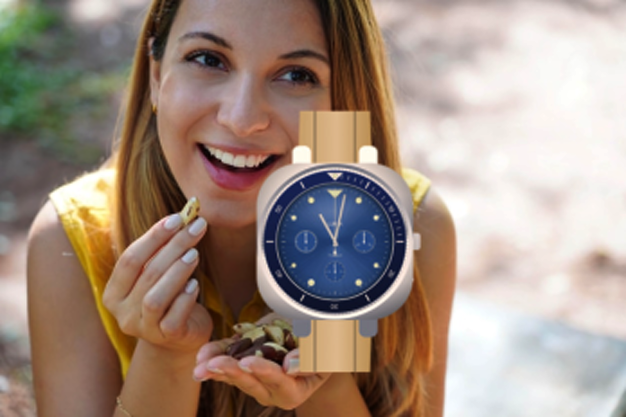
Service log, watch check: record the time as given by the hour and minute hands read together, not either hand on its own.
11:02
